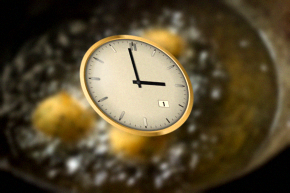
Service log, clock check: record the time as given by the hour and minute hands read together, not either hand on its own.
2:59
